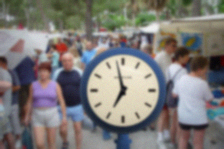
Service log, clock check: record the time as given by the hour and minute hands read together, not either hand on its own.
6:58
